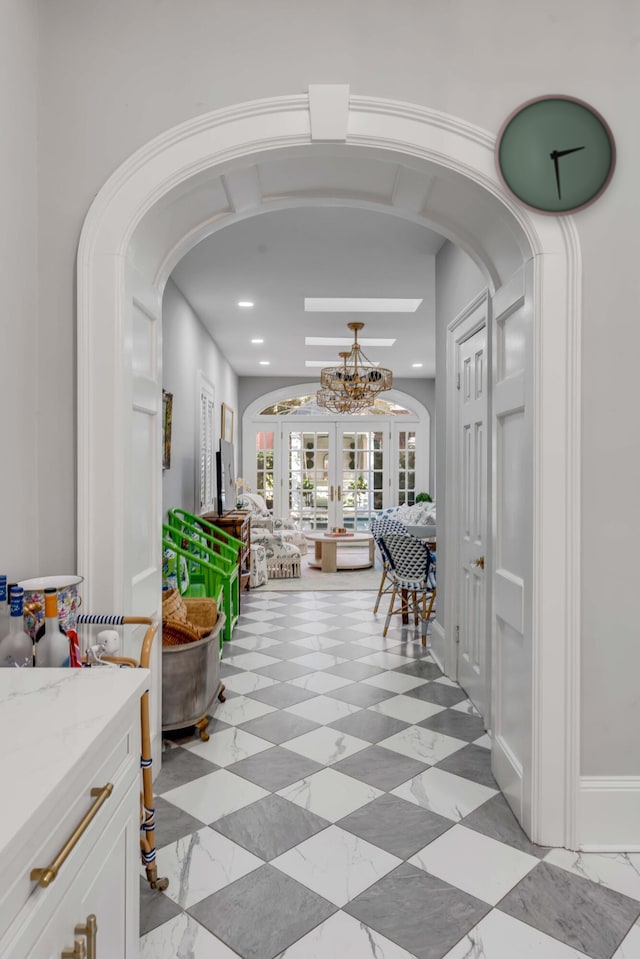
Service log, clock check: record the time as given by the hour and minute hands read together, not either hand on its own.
2:29
